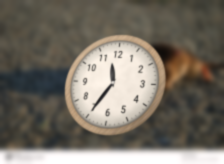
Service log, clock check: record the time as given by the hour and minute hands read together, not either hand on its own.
11:35
